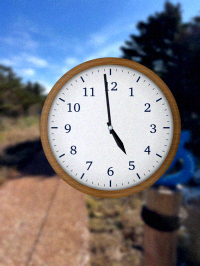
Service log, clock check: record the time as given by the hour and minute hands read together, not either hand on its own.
4:59
